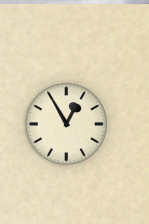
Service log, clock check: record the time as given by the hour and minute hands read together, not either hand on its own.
12:55
